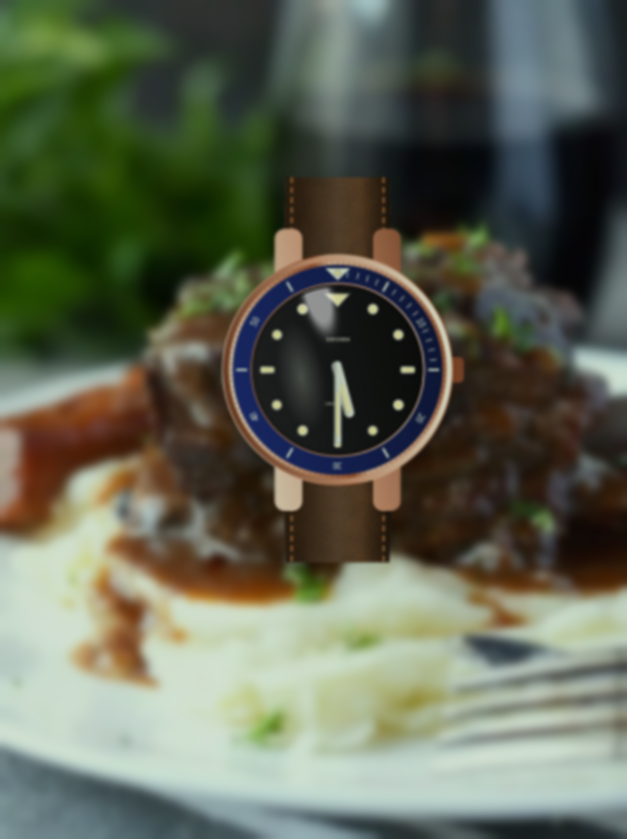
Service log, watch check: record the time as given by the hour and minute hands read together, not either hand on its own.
5:30
